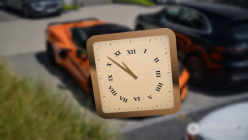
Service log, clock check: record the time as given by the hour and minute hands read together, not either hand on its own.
10:52
